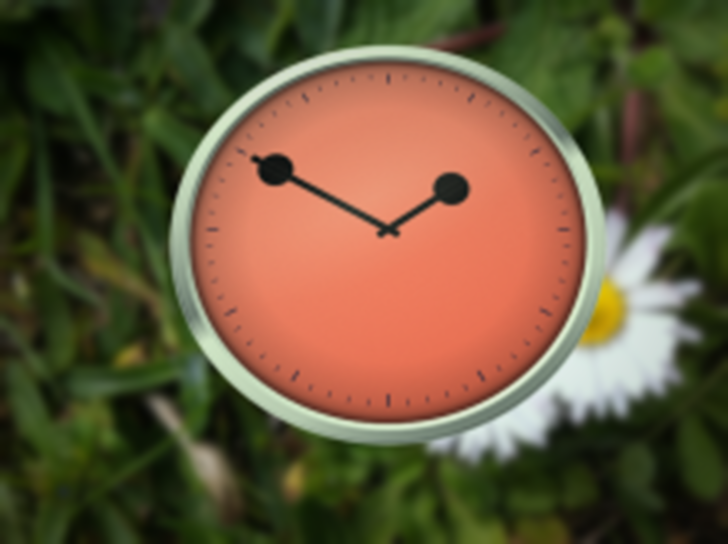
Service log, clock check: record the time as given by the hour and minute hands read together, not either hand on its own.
1:50
